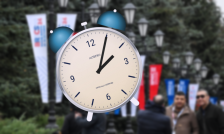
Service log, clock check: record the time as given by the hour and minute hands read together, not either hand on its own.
2:05
